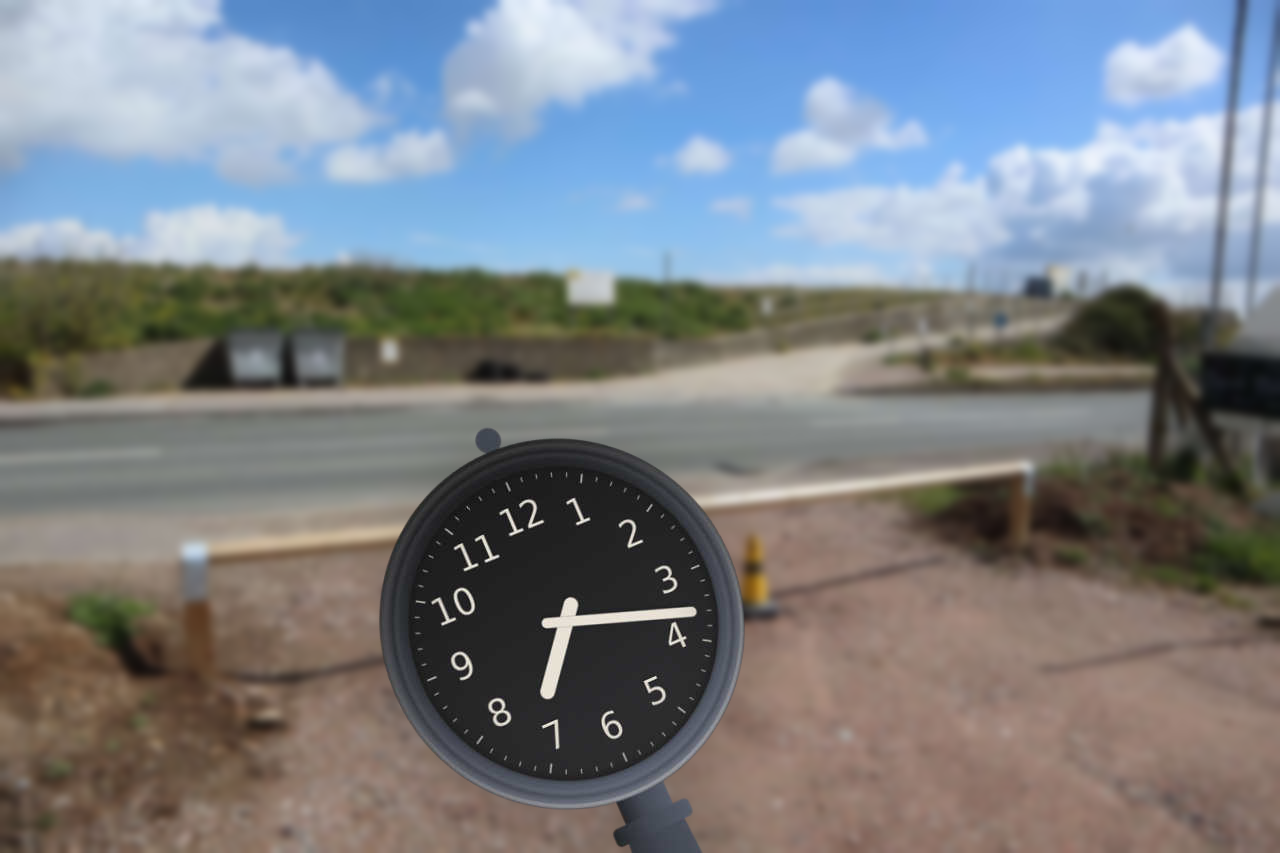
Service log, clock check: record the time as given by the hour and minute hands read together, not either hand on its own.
7:18
